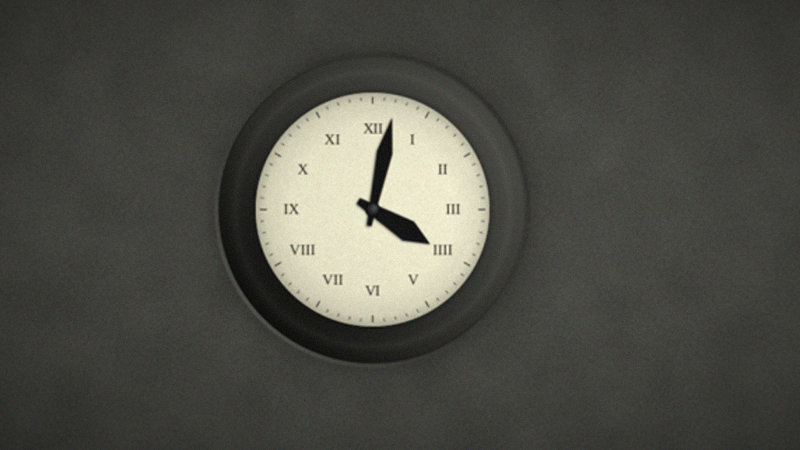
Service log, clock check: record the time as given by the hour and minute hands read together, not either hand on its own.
4:02
